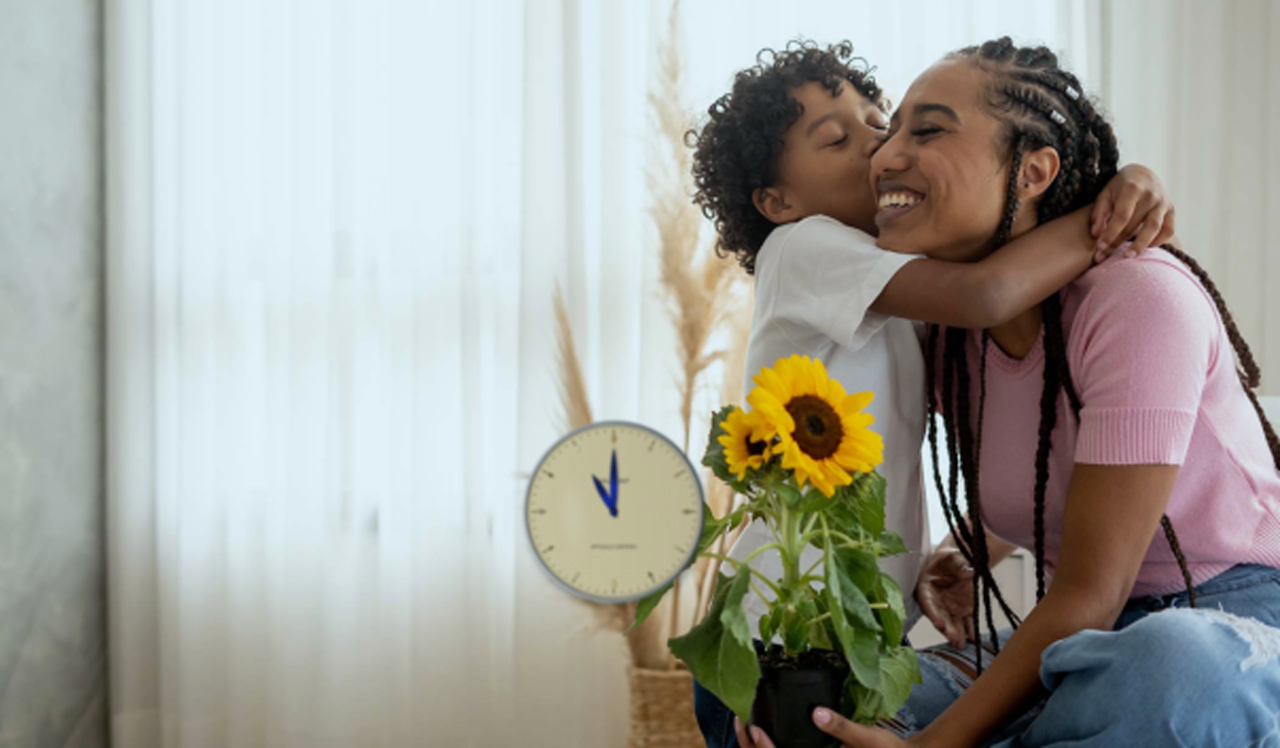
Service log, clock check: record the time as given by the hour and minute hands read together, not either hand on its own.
11:00
